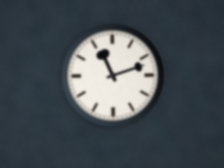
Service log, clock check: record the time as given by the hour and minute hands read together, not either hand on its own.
11:12
